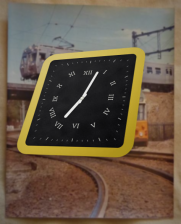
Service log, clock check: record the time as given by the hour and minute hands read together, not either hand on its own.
7:03
